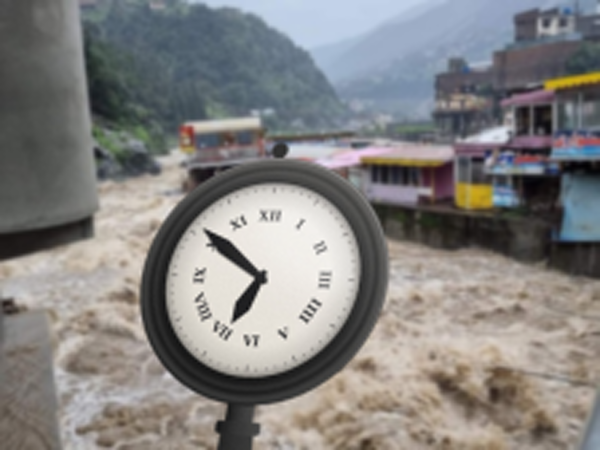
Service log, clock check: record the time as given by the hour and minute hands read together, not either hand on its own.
6:51
